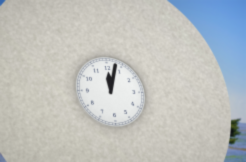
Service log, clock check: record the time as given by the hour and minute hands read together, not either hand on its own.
12:03
